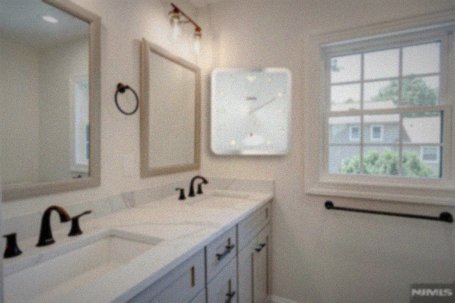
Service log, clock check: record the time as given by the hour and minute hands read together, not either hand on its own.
5:10
